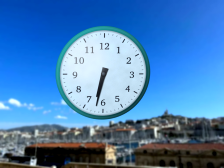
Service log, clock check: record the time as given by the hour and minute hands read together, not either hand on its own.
6:32
